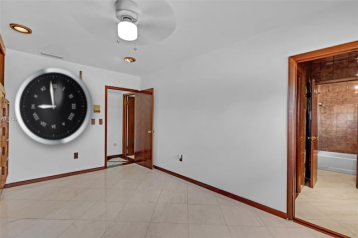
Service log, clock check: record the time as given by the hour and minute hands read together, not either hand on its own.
8:59
